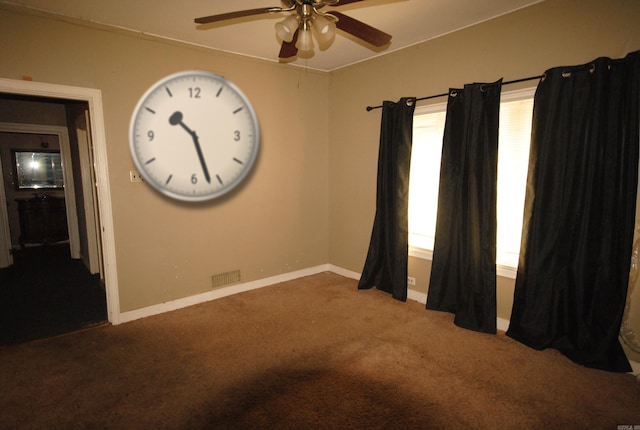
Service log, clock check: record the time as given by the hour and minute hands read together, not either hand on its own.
10:27
